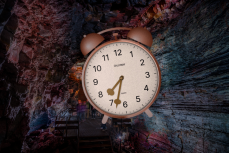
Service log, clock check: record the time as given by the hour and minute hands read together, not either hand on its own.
7:33
